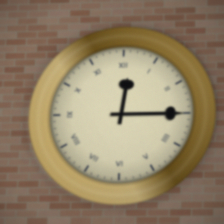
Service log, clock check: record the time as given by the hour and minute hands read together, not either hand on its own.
12:15
